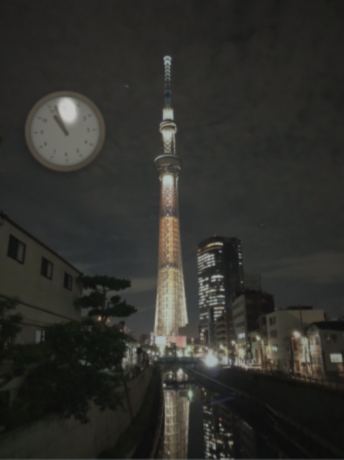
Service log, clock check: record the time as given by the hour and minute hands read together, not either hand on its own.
10:57
